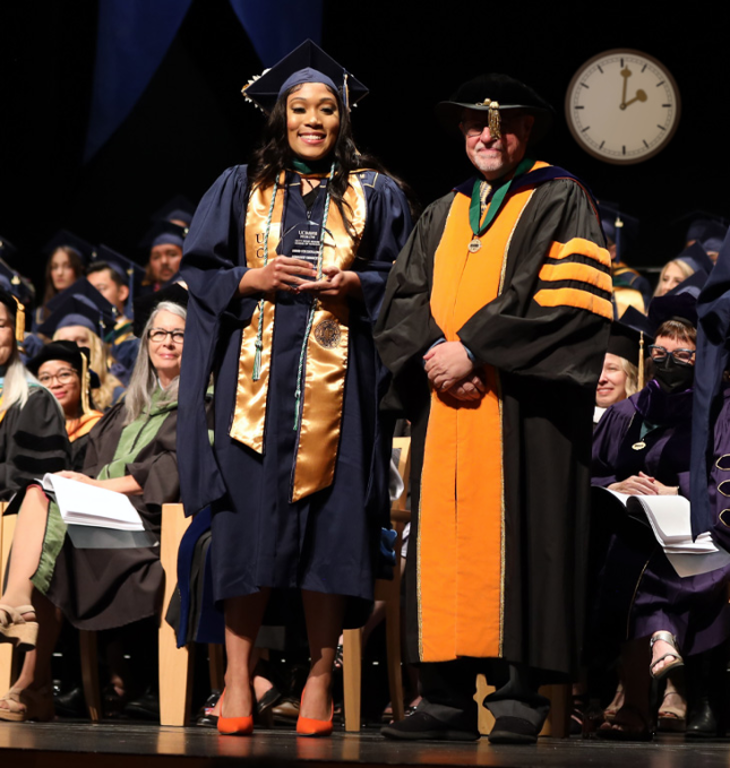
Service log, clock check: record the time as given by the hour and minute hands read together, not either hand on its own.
2:01
